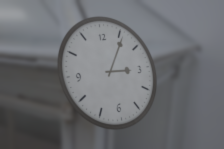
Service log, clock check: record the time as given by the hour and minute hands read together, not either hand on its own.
3:06
